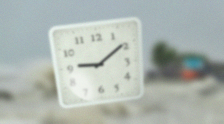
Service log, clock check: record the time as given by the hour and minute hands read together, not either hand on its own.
9:09
